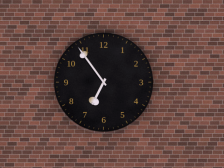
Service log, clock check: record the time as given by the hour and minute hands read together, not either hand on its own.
6:54
